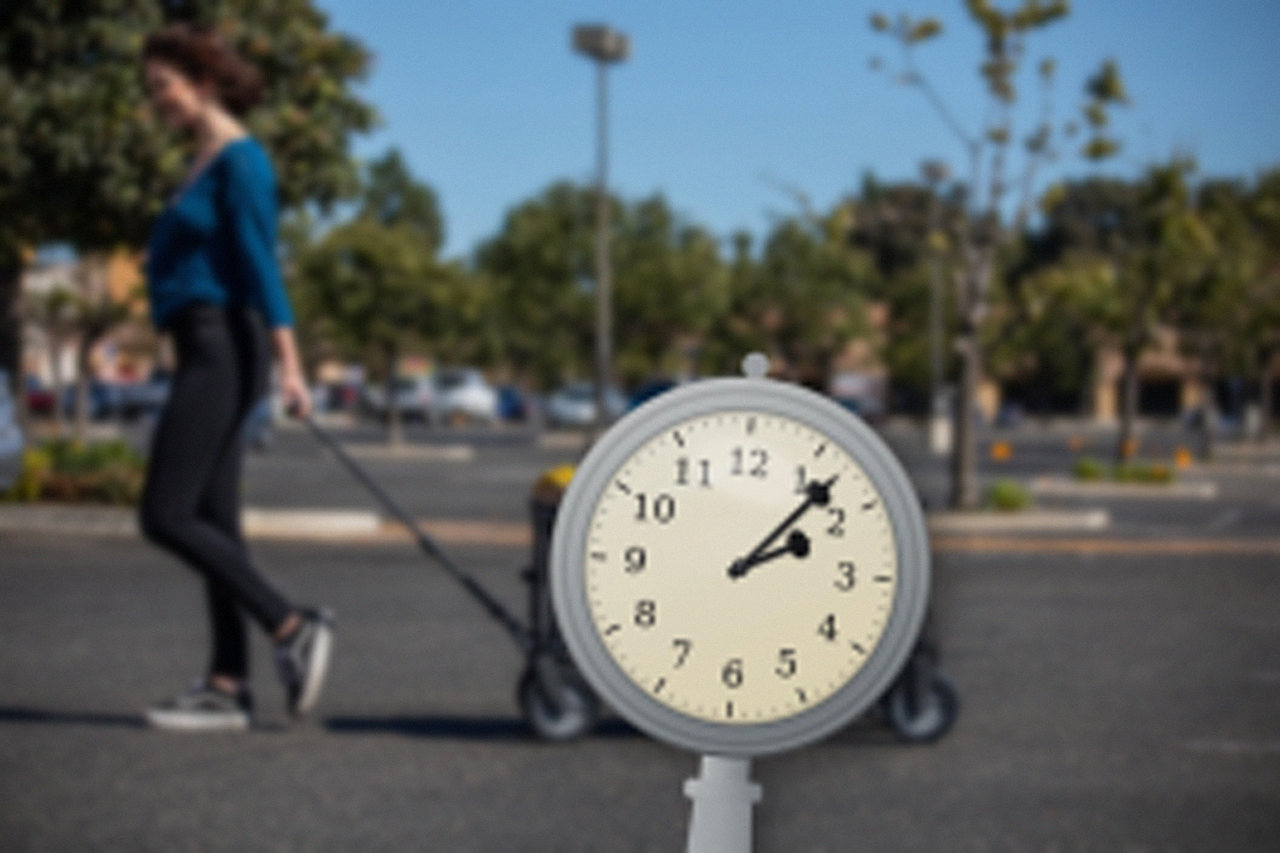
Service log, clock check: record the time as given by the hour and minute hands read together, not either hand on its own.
2:07
